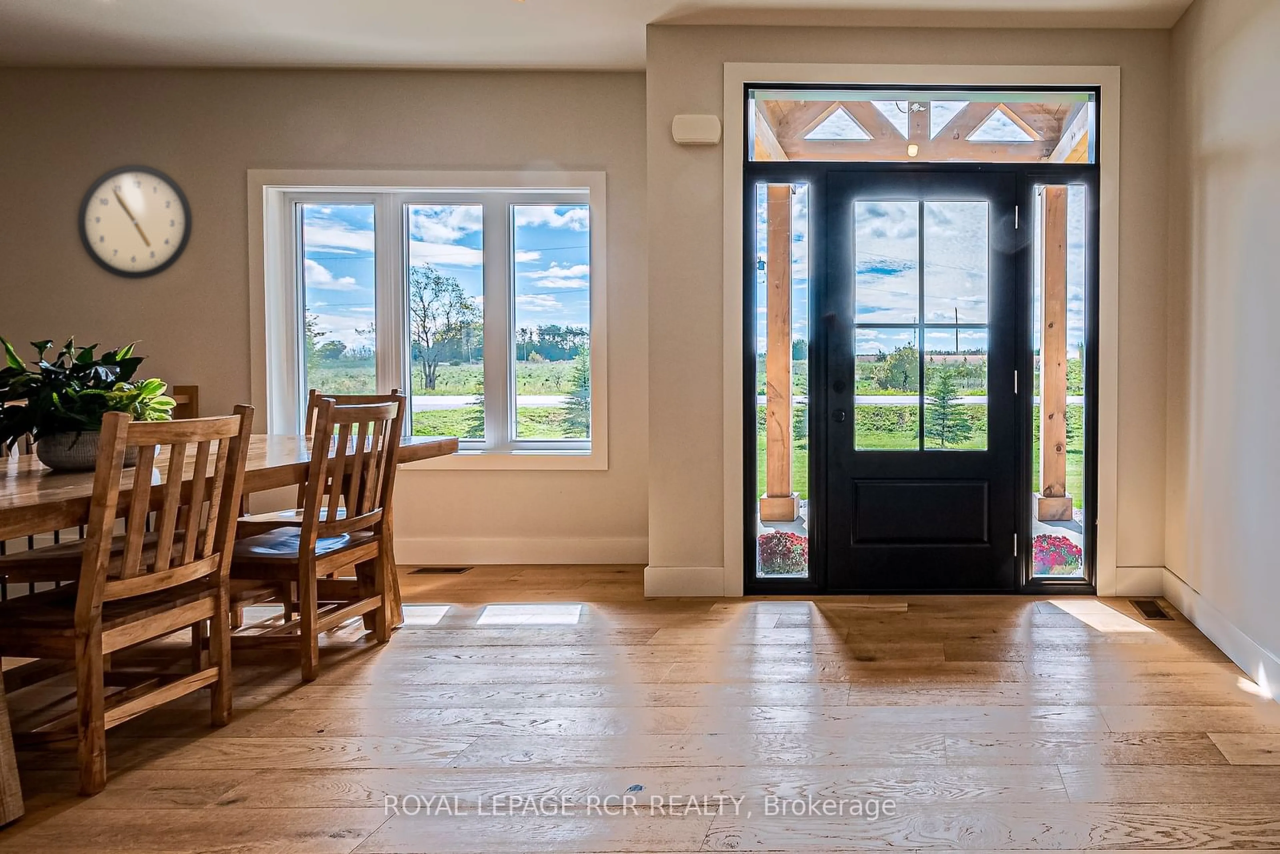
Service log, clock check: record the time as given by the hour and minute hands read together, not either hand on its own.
4:54
